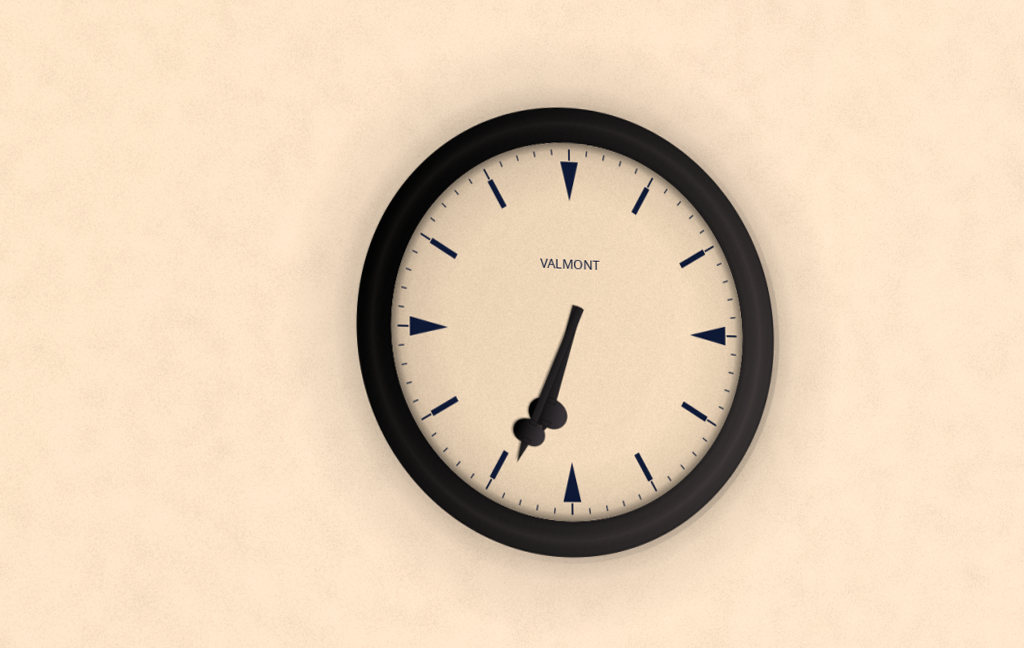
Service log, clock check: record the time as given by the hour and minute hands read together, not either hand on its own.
6:34
